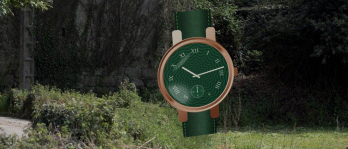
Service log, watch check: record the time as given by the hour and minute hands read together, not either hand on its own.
10:13
